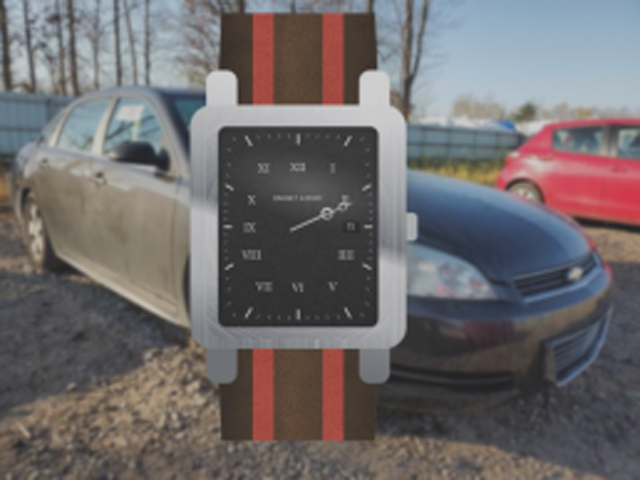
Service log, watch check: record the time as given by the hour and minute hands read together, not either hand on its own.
2:11
